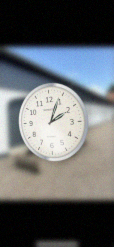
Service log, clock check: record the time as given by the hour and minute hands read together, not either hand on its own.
2:04
